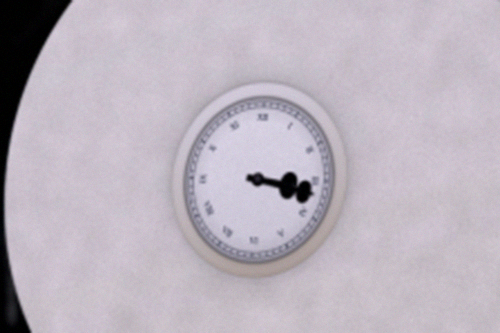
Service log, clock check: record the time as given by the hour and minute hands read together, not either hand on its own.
3:17
